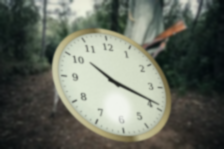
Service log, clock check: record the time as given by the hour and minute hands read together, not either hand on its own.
10:19
